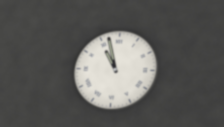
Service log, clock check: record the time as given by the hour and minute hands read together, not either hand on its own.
10:57
